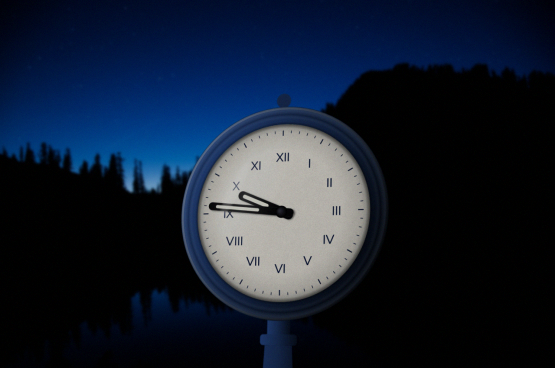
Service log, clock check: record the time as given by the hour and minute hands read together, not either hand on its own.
9:46
